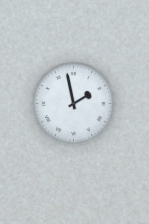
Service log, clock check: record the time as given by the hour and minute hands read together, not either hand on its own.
1:58
